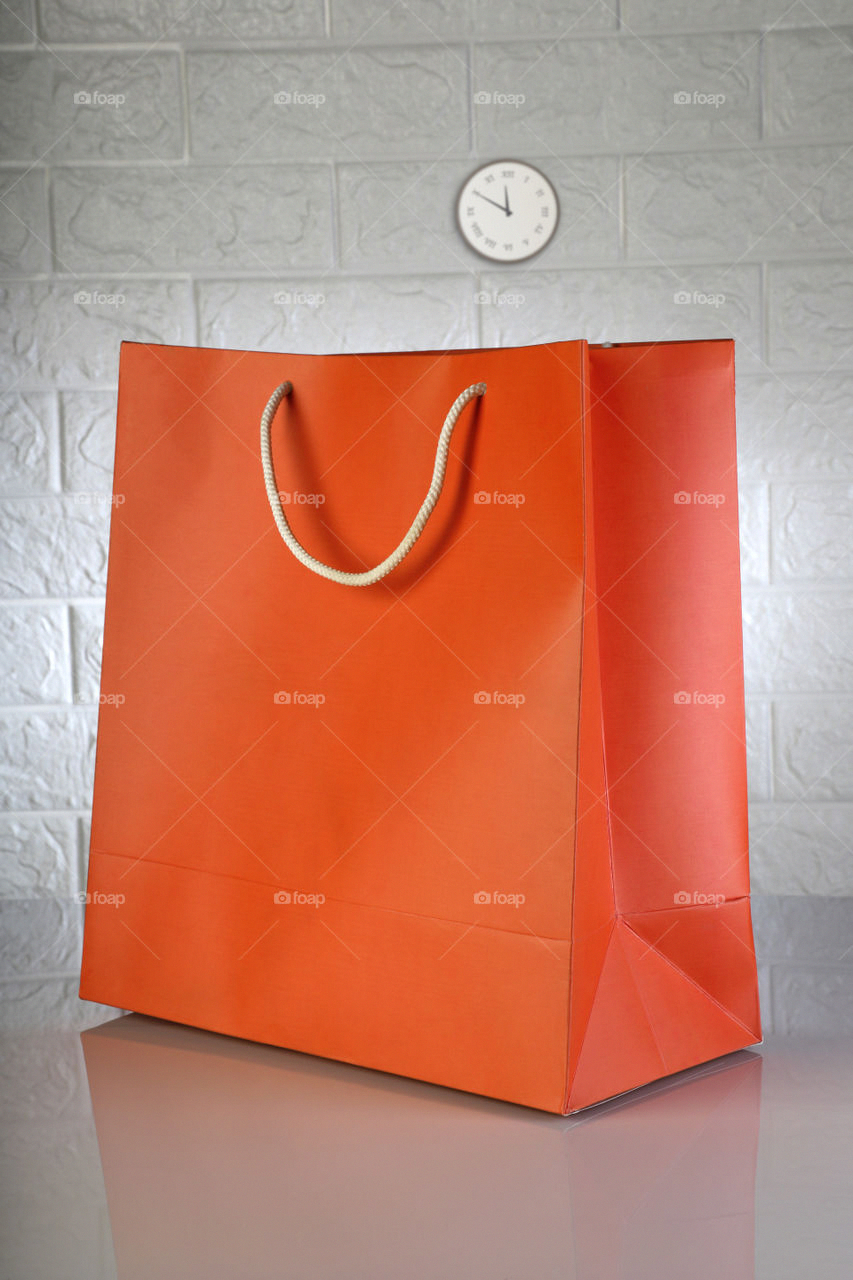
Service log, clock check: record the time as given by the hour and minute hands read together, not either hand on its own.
11:50
